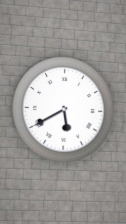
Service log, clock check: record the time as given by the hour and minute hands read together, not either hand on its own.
5:40
